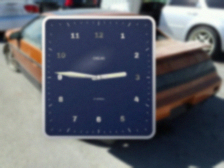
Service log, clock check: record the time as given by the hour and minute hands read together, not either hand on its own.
2:46
